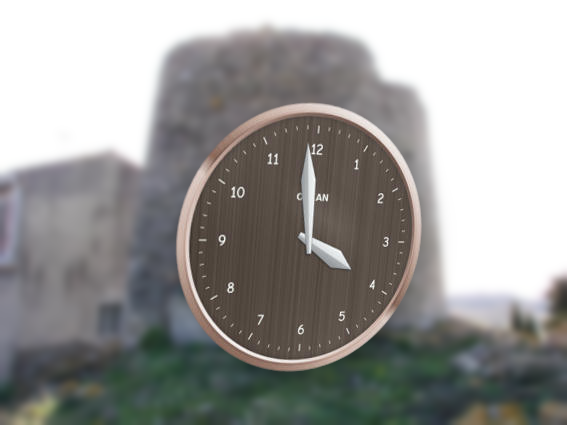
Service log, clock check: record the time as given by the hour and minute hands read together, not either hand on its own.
3:59
